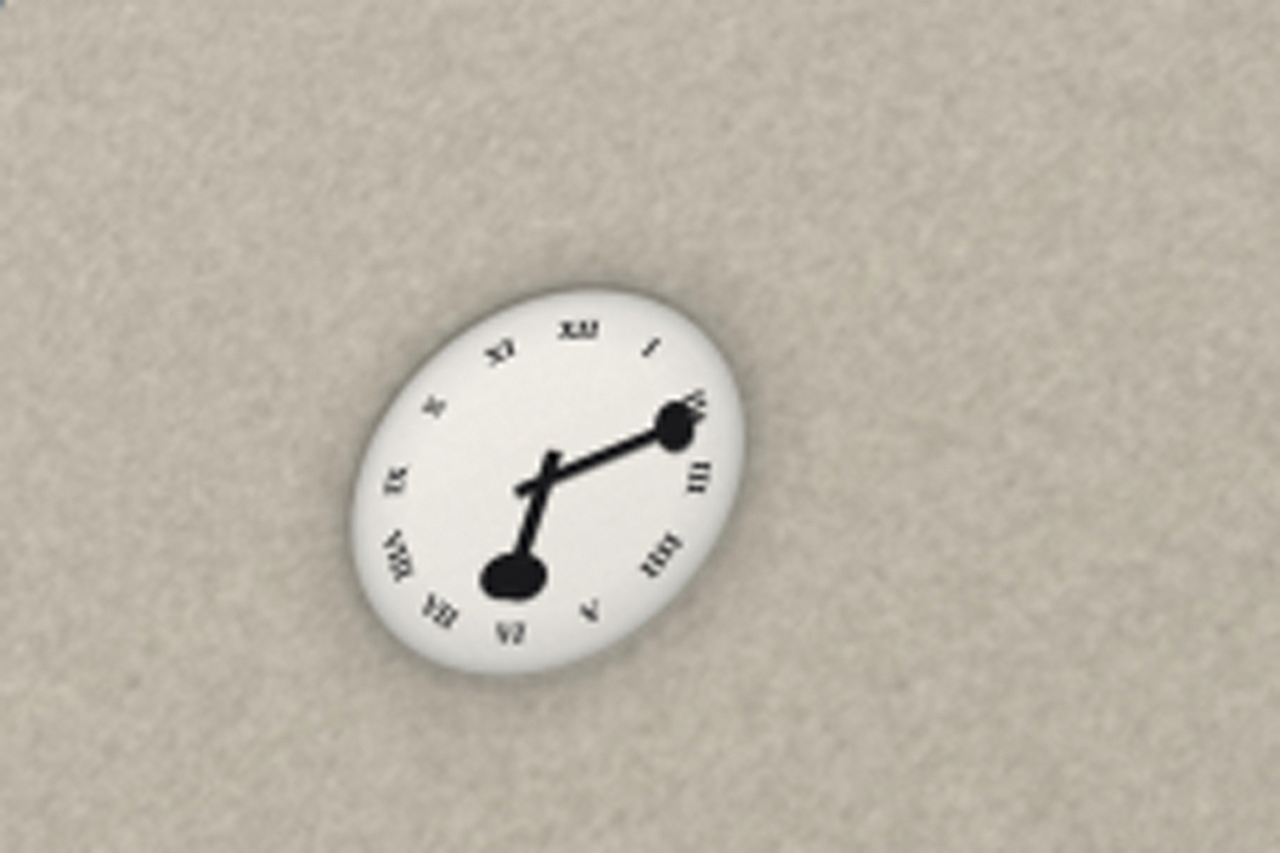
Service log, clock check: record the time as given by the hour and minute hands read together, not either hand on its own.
6:11
